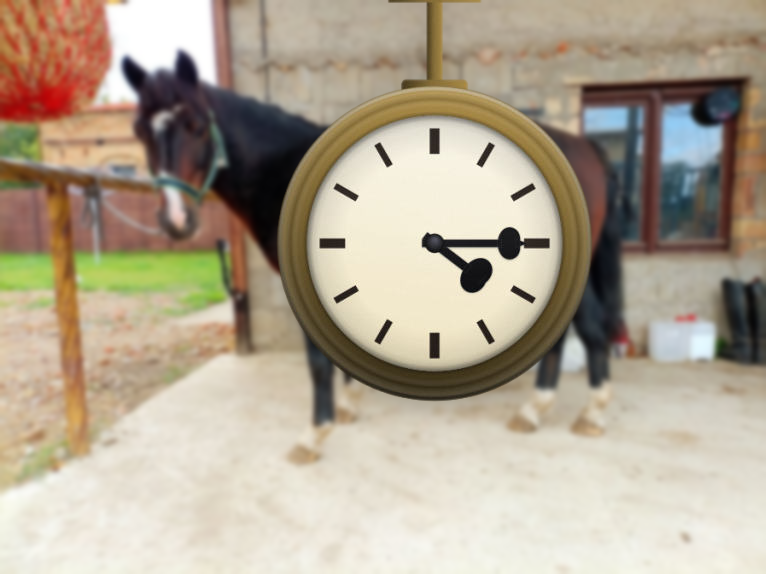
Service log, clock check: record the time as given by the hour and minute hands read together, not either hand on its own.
4:15
